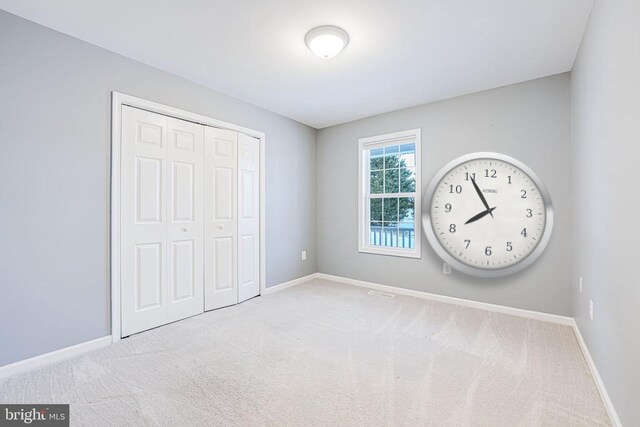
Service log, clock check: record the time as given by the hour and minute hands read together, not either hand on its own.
7:55
